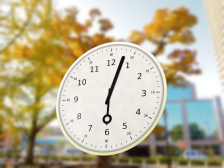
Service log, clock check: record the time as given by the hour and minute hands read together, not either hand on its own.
6:03
